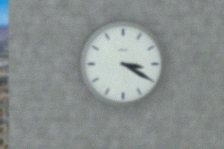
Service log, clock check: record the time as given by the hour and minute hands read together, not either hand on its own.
3:20
